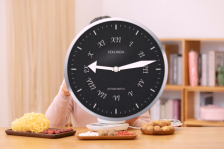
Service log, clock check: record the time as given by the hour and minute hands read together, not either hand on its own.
9:13
